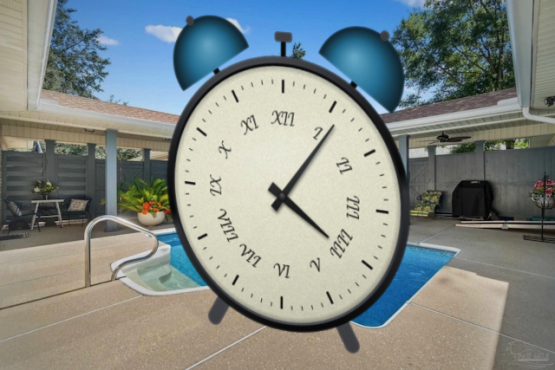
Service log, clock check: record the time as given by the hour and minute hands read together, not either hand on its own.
4:06
